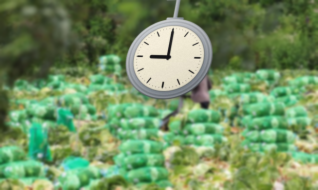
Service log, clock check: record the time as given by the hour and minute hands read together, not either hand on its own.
9:00
